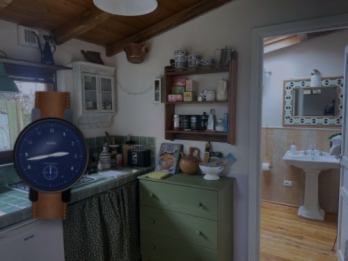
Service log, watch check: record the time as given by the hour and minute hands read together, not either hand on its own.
2:43
